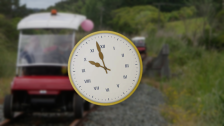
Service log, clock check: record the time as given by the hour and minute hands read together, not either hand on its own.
9:58
